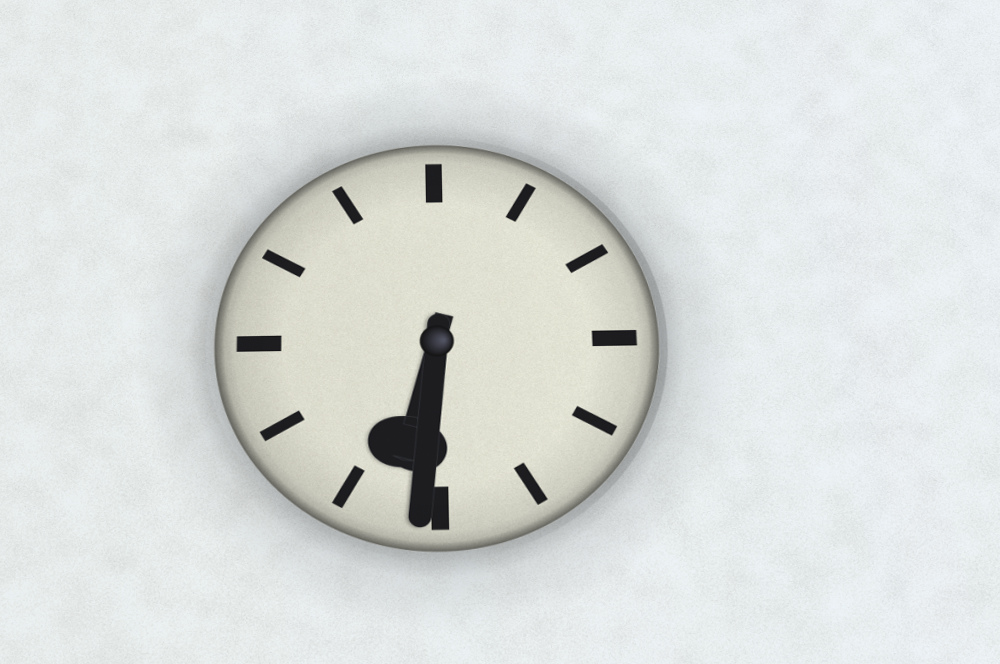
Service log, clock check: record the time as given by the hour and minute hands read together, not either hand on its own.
6:31
